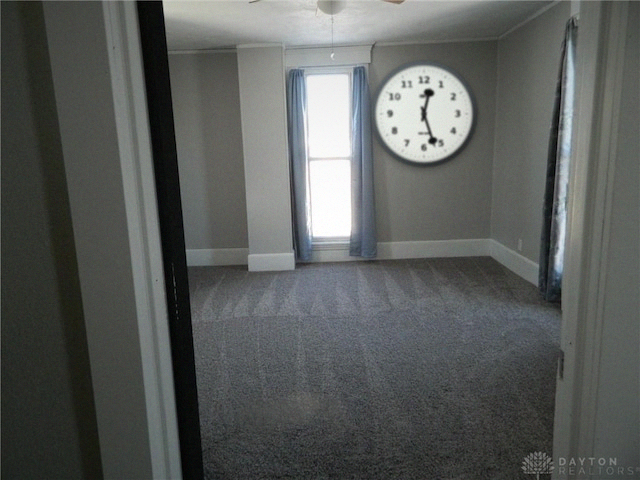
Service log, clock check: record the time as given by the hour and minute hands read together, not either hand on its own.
12:27
